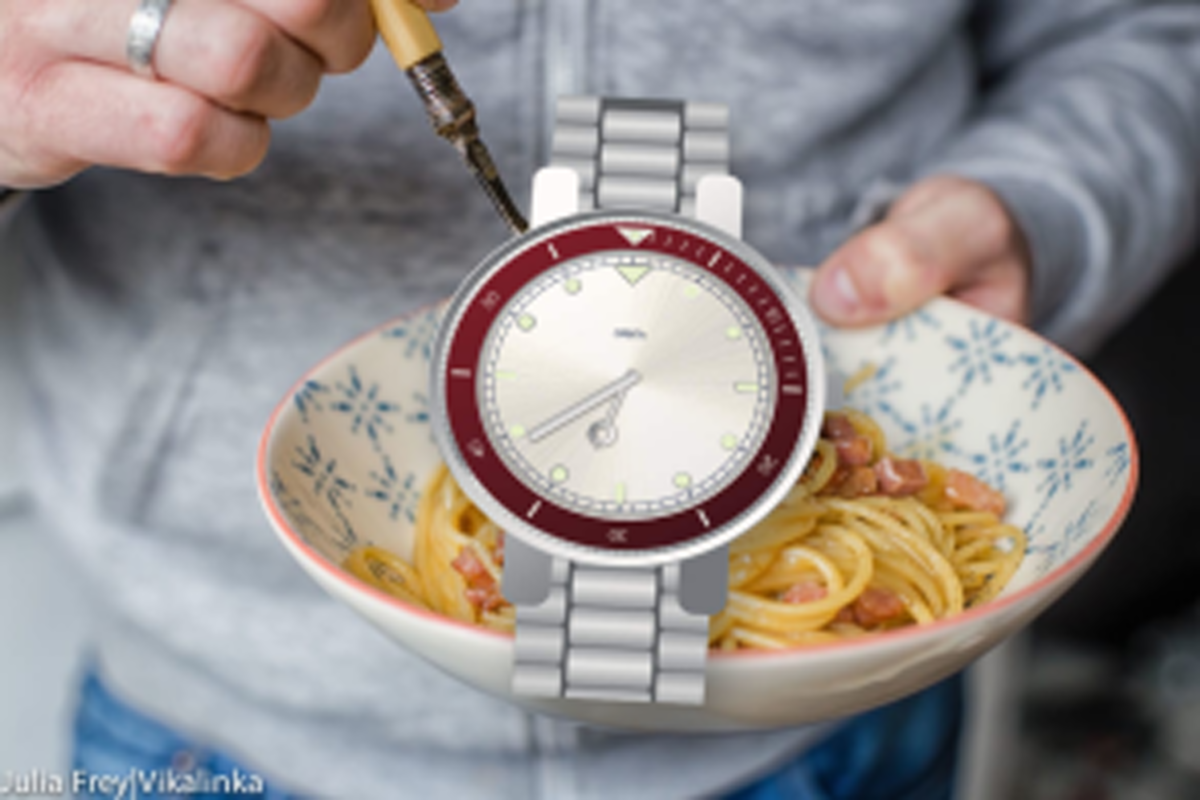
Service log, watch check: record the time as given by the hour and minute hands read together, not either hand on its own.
6:39
